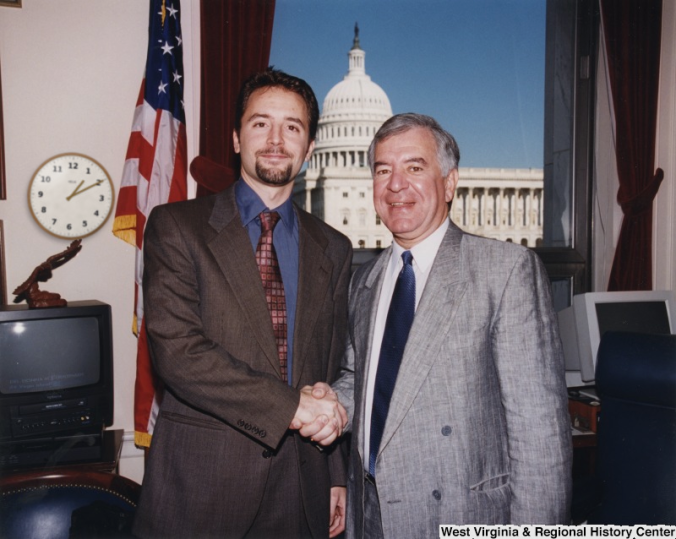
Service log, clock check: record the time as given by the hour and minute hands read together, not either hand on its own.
1:10
